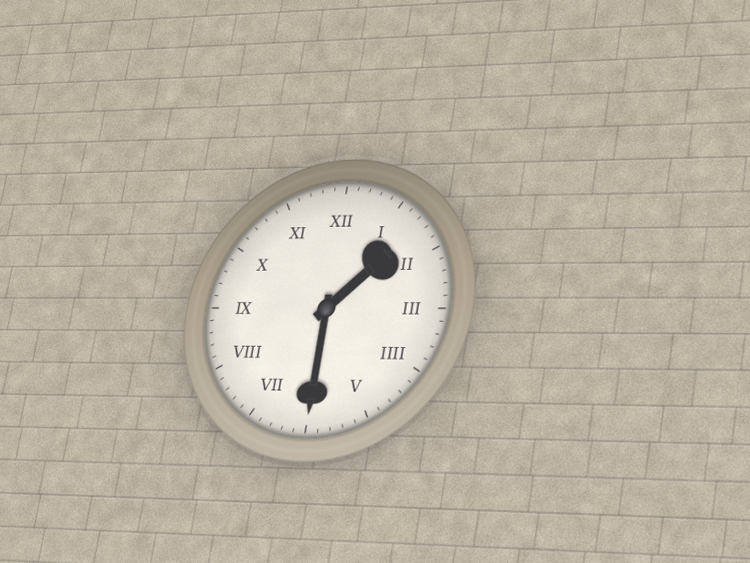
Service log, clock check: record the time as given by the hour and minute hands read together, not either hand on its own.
1:30
